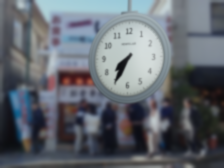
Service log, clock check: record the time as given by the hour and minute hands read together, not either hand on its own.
7:35
